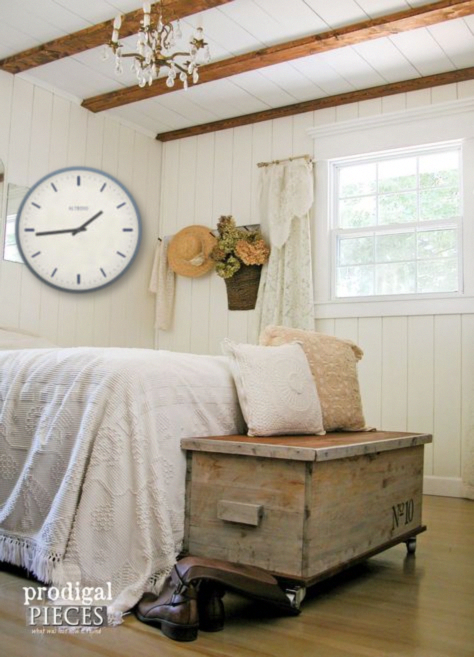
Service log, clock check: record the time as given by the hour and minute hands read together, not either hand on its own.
1:44
